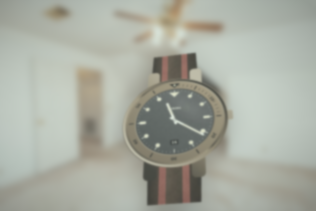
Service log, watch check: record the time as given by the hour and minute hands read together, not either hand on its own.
11:21
